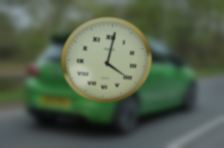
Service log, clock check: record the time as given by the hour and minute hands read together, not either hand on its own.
4:01
